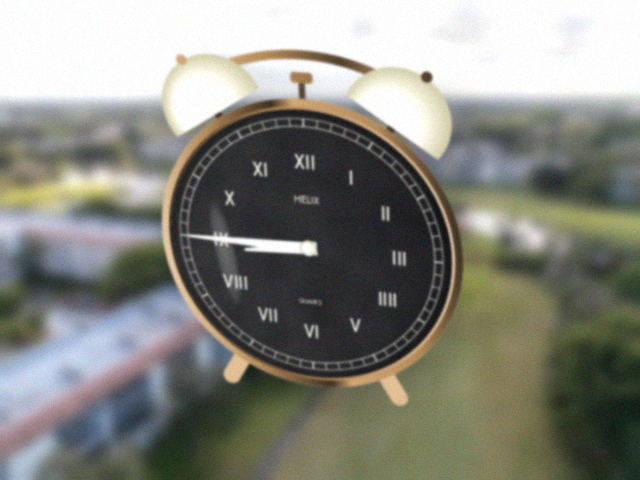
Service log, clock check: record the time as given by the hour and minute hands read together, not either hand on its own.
8:45
